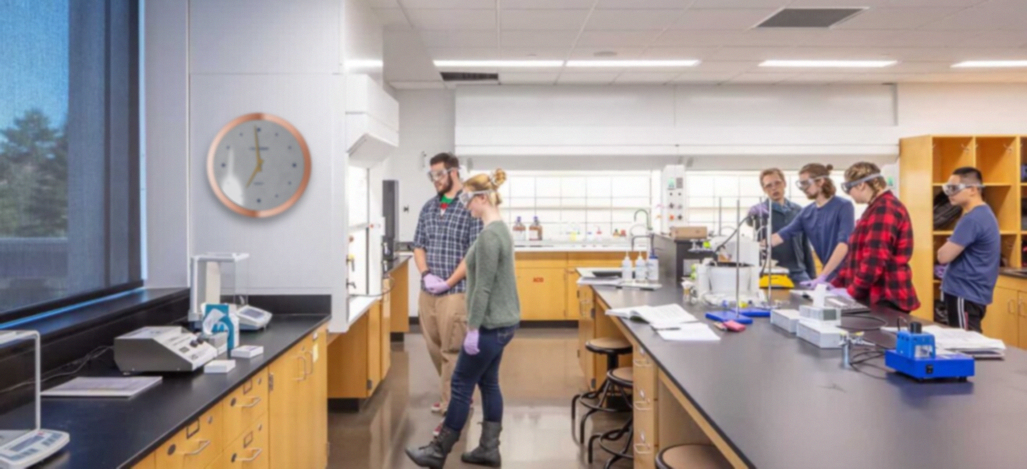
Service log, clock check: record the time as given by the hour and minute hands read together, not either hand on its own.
6:59
